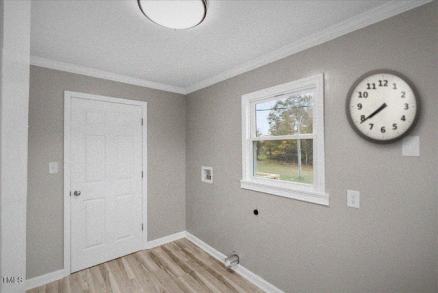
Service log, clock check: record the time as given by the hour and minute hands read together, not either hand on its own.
7:39
